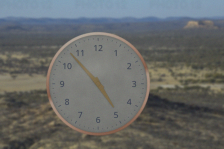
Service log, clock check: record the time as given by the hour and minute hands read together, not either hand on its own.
4:53
